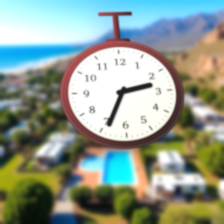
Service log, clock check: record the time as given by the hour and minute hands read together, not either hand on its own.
2:34
